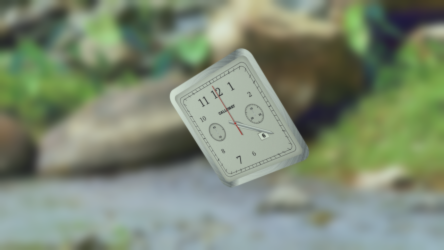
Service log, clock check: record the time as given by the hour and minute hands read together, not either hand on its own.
4:21
